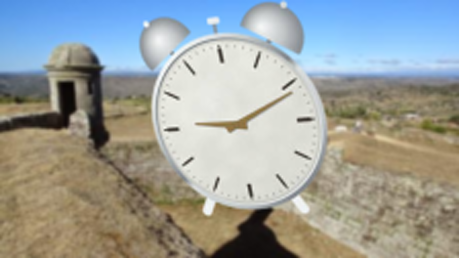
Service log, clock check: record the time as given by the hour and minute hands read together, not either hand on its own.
9:11
